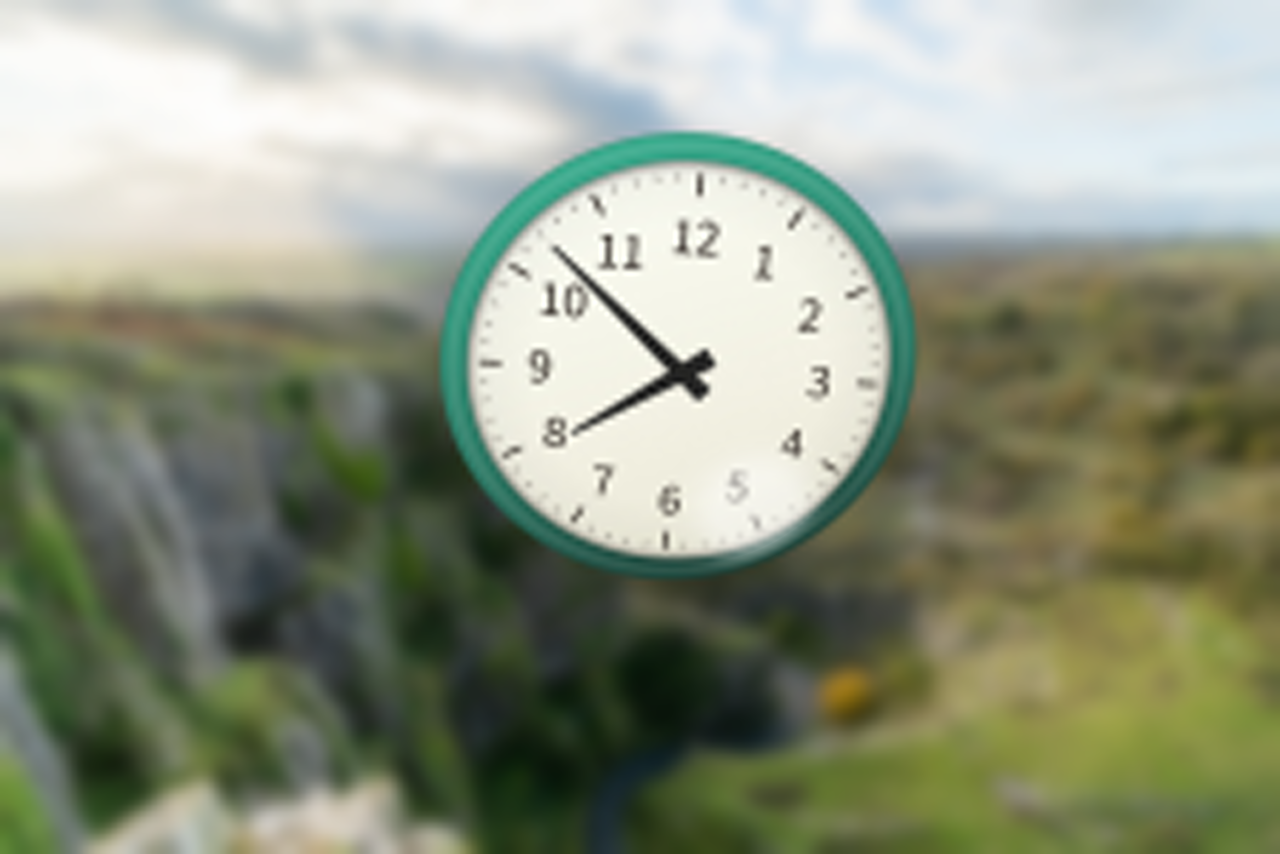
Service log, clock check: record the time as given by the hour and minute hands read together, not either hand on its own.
7:52
